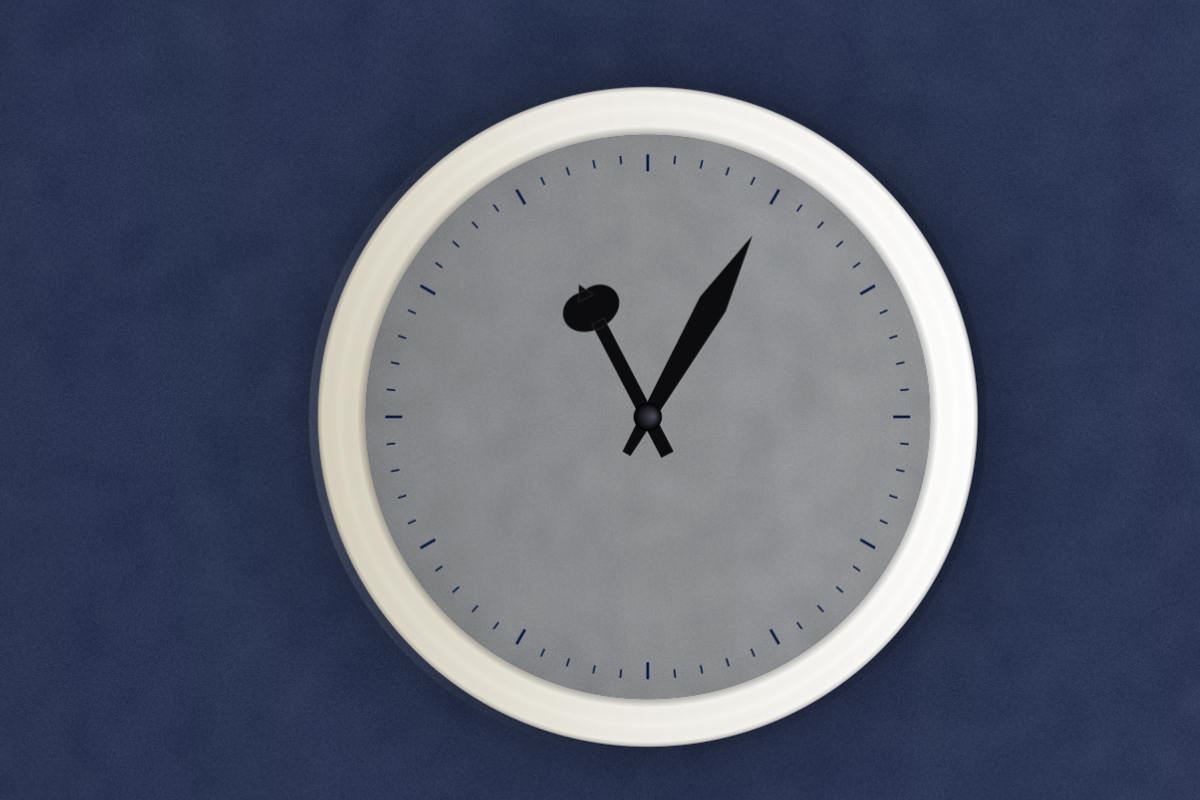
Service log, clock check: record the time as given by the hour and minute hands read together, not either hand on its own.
11:05
